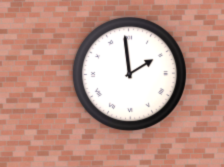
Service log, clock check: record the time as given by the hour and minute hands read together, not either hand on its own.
1:59
